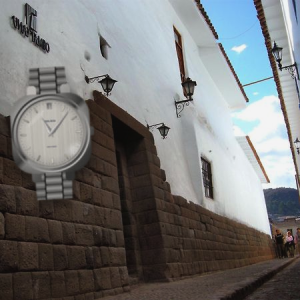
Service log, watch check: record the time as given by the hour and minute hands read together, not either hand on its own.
11:07
